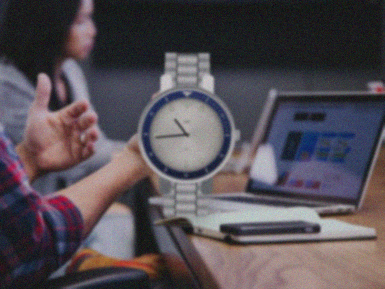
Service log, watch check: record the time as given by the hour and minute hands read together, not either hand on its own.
10:44
